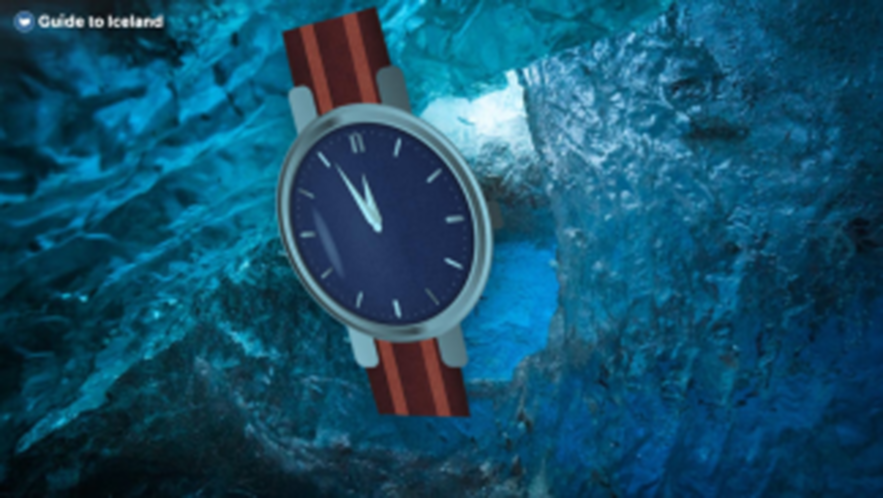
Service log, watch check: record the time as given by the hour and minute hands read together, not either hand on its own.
11:56
